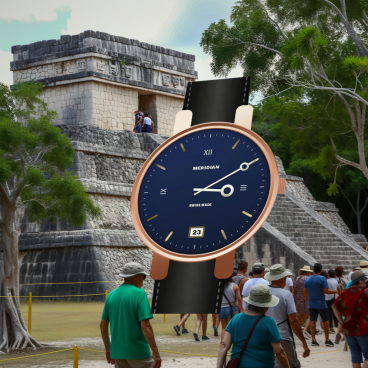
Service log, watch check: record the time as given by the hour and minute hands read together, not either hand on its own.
3:10
